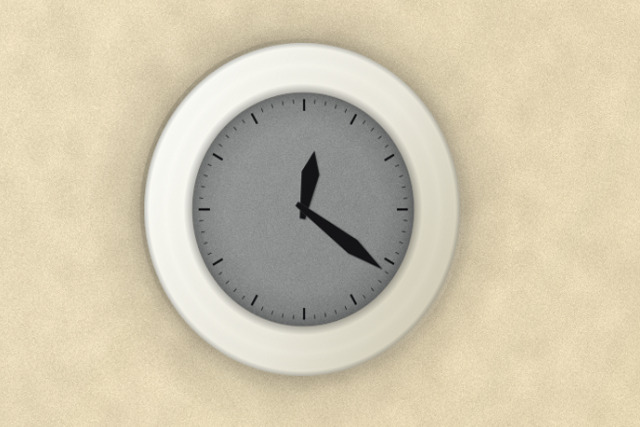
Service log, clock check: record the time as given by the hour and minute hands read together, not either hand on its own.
12:21
